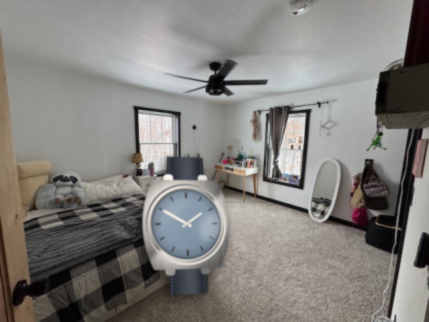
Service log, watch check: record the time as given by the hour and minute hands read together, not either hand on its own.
1:50
